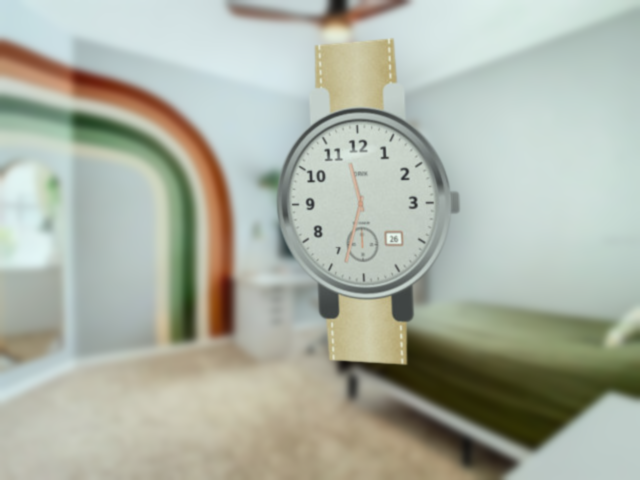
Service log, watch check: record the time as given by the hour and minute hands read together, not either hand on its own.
11:33
